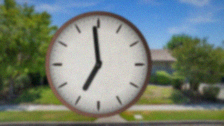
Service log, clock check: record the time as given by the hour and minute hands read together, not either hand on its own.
6:59
